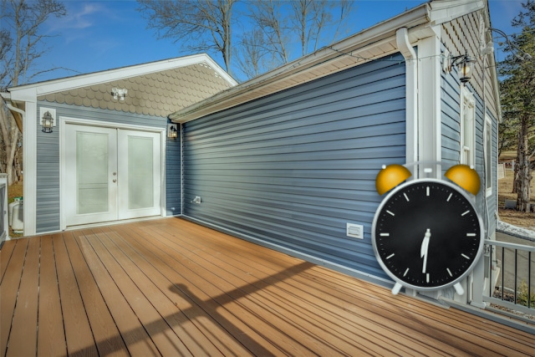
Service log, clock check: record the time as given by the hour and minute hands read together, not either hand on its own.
6:31
